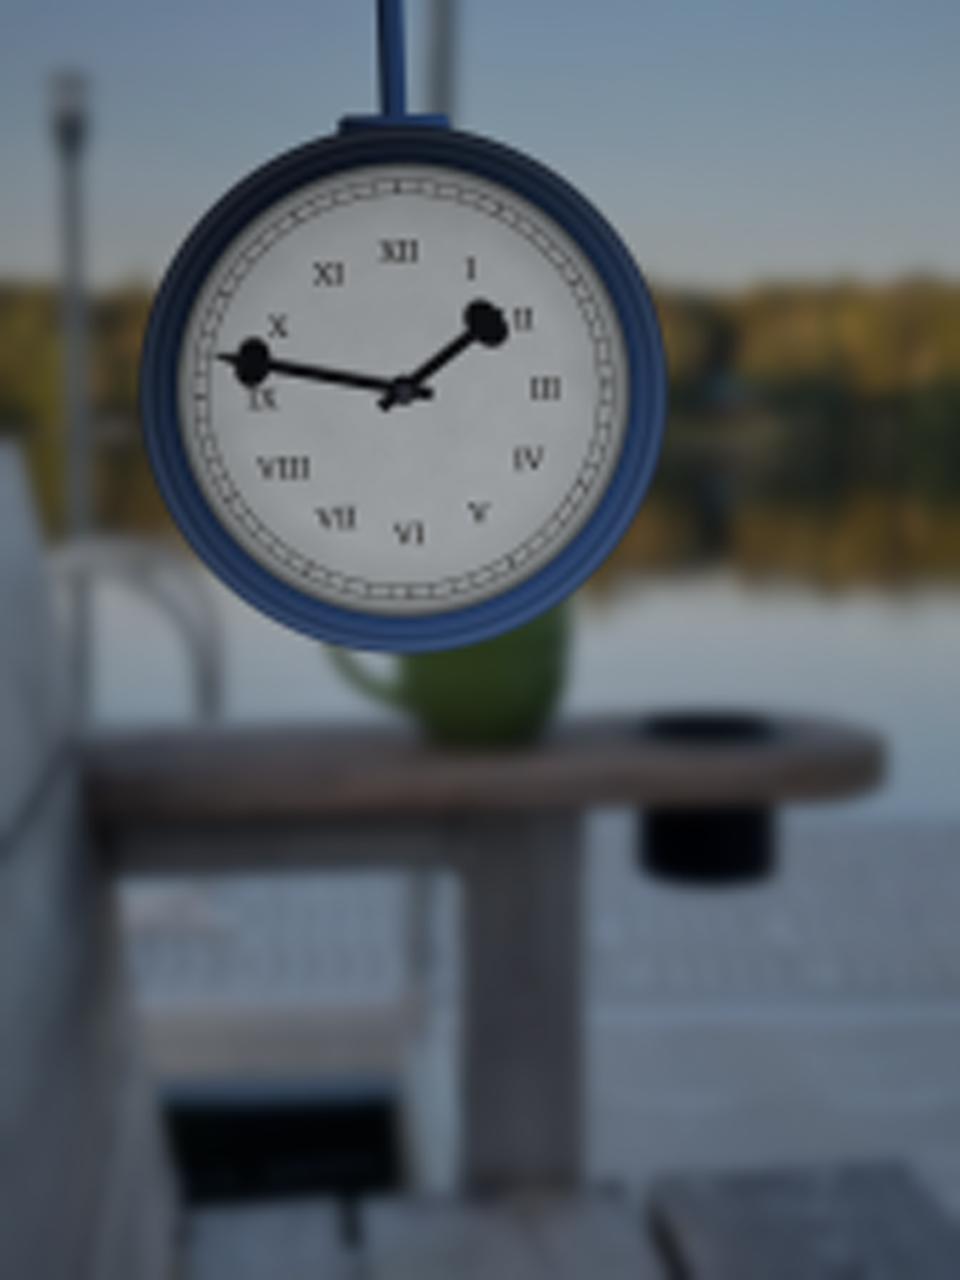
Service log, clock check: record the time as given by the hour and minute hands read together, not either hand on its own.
1:47
